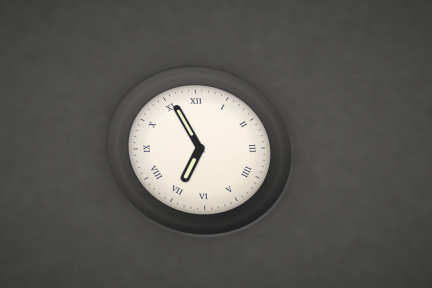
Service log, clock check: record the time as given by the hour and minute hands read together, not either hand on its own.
6:56
